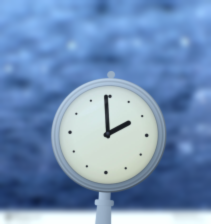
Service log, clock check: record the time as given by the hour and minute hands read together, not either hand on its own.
1:59
